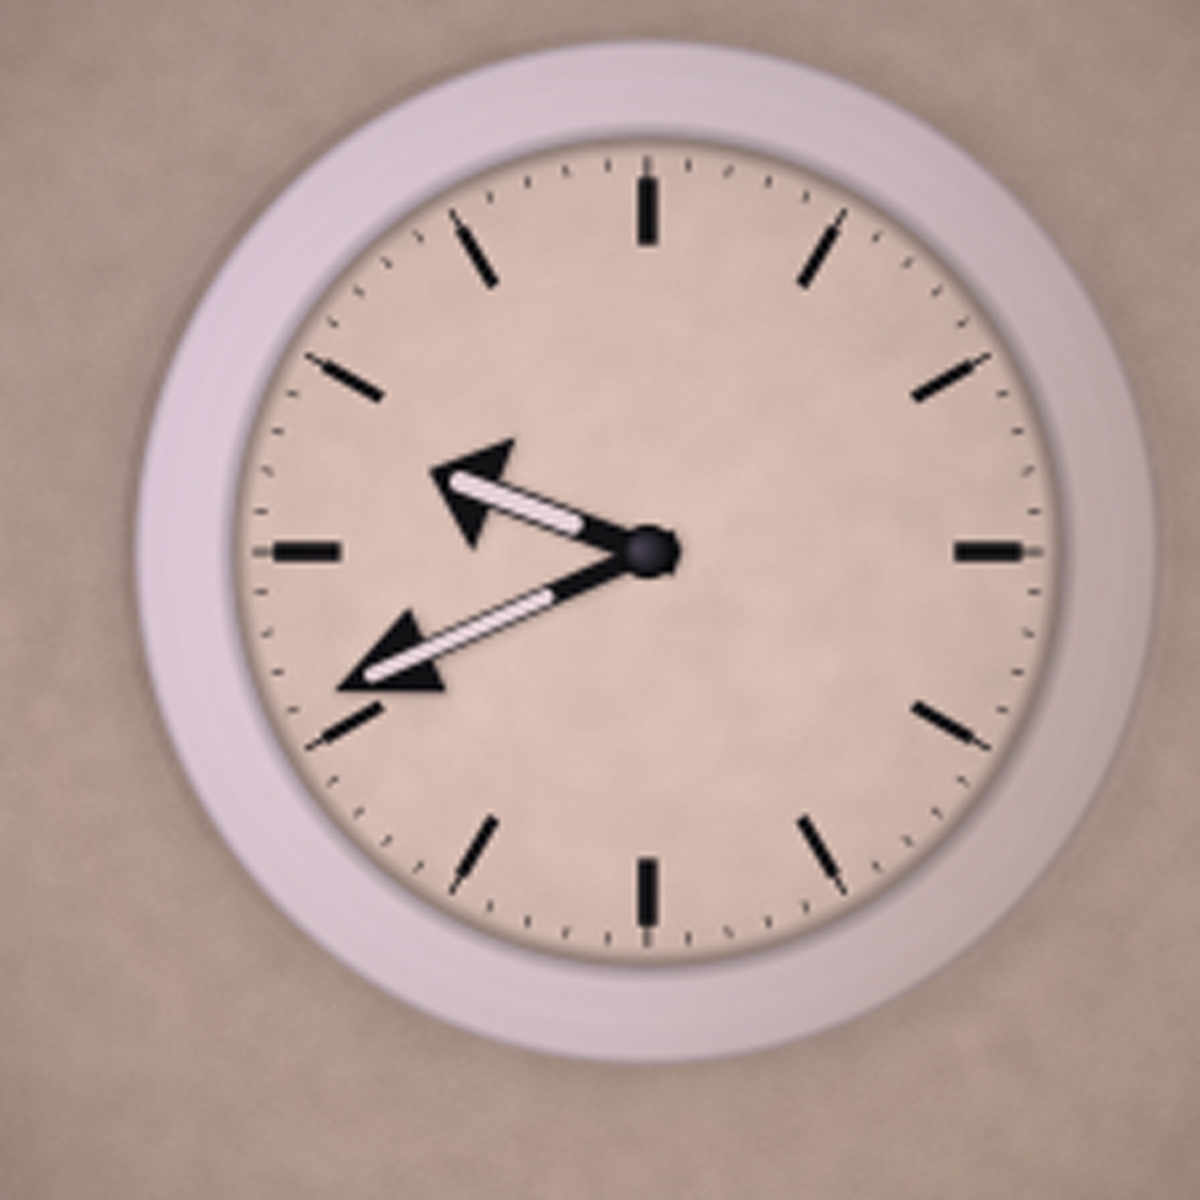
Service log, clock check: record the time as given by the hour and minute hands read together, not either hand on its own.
9:41
